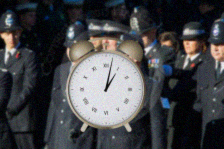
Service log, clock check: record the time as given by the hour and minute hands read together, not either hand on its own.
1:02
